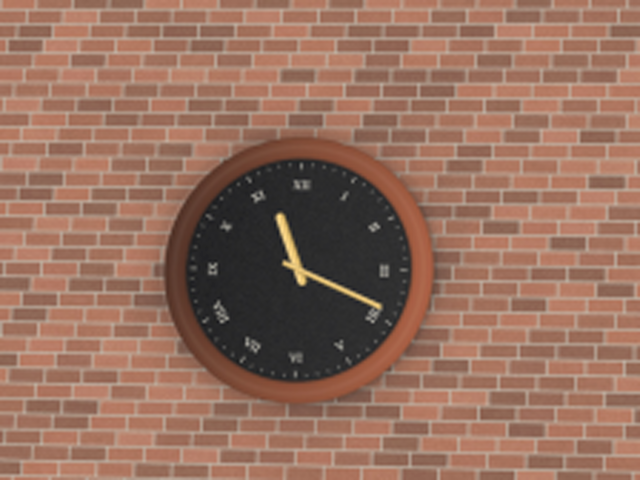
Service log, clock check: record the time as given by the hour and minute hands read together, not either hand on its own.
11:19
